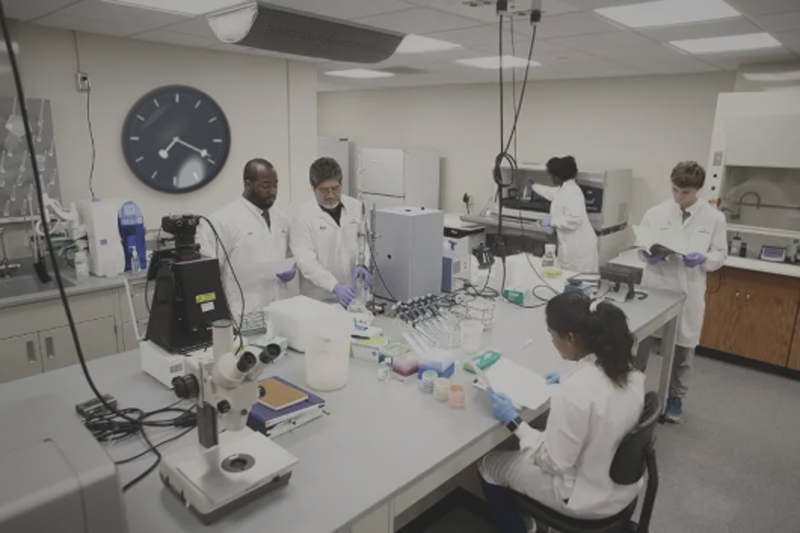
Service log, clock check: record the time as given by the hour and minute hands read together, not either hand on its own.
7:19
